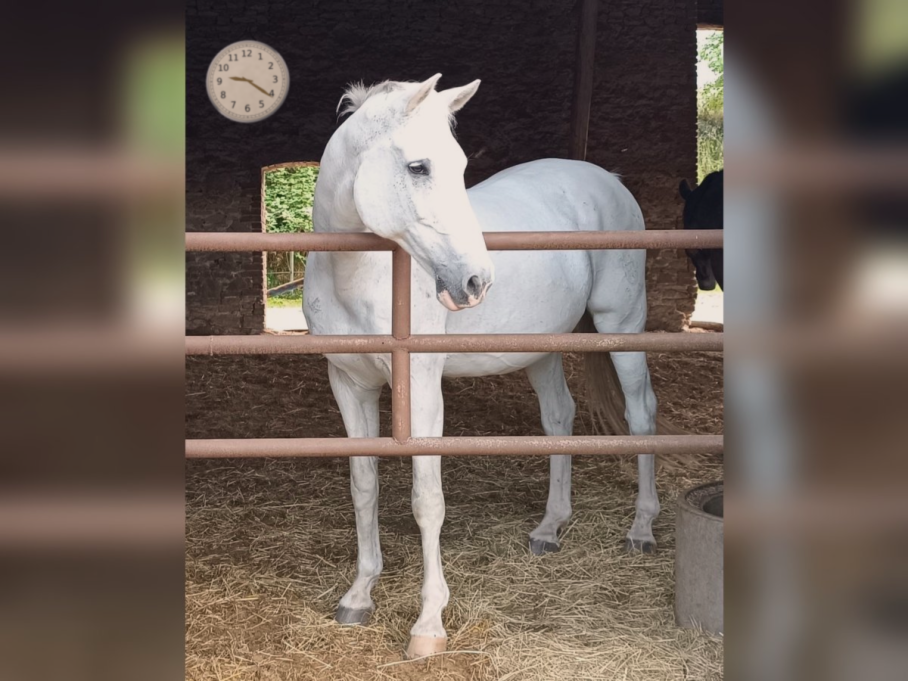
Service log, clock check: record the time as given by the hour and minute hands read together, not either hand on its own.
9:21
